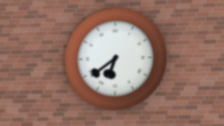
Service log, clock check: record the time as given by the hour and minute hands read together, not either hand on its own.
6:39
